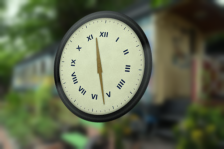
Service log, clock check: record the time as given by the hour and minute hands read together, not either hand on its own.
11:27
